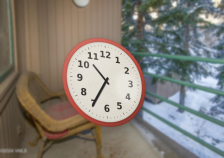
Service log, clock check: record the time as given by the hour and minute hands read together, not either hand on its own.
10:35
